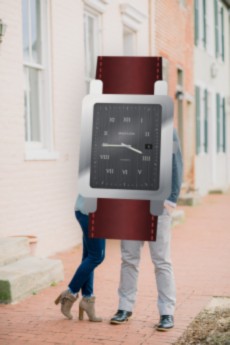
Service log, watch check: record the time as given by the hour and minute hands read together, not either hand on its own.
3:45
